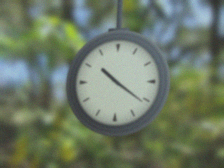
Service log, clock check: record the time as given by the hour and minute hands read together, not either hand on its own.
10:21
